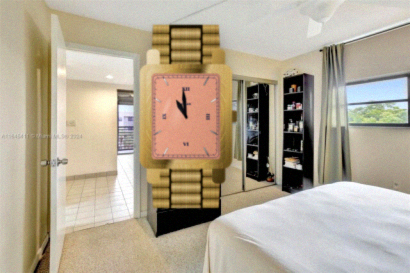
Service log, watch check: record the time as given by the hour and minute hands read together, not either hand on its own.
10:59
